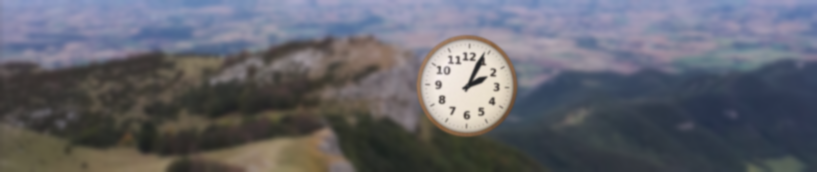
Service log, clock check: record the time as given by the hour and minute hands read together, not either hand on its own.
2:04
